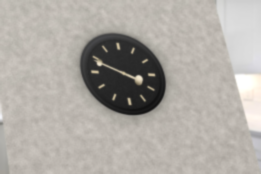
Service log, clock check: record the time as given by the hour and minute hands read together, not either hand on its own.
3:49
